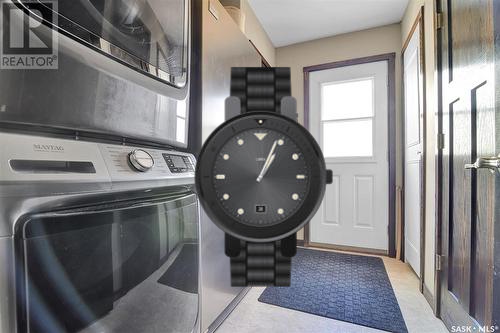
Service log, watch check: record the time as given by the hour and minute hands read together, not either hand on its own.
1:04
